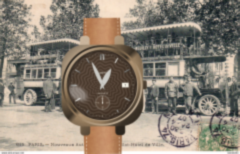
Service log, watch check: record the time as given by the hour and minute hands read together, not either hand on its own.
12:56
